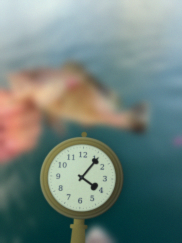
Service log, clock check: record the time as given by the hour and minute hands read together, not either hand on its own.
4:06
